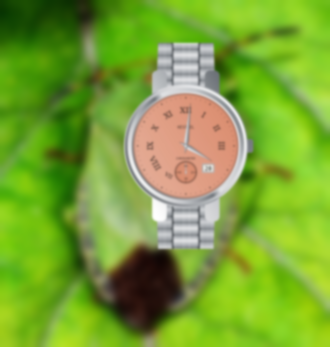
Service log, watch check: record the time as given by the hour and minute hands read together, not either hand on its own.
4:01
